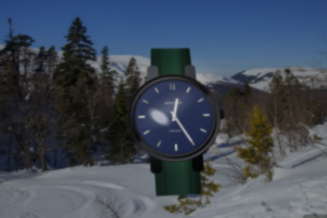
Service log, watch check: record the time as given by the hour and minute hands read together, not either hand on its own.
12:25
